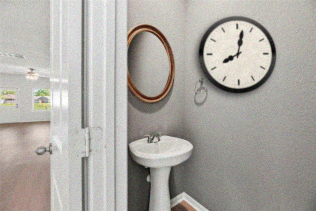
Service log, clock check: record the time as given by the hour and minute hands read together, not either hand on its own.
8:02
